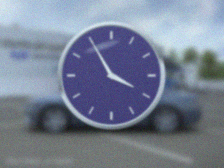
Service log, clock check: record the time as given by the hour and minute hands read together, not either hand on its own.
3:55
